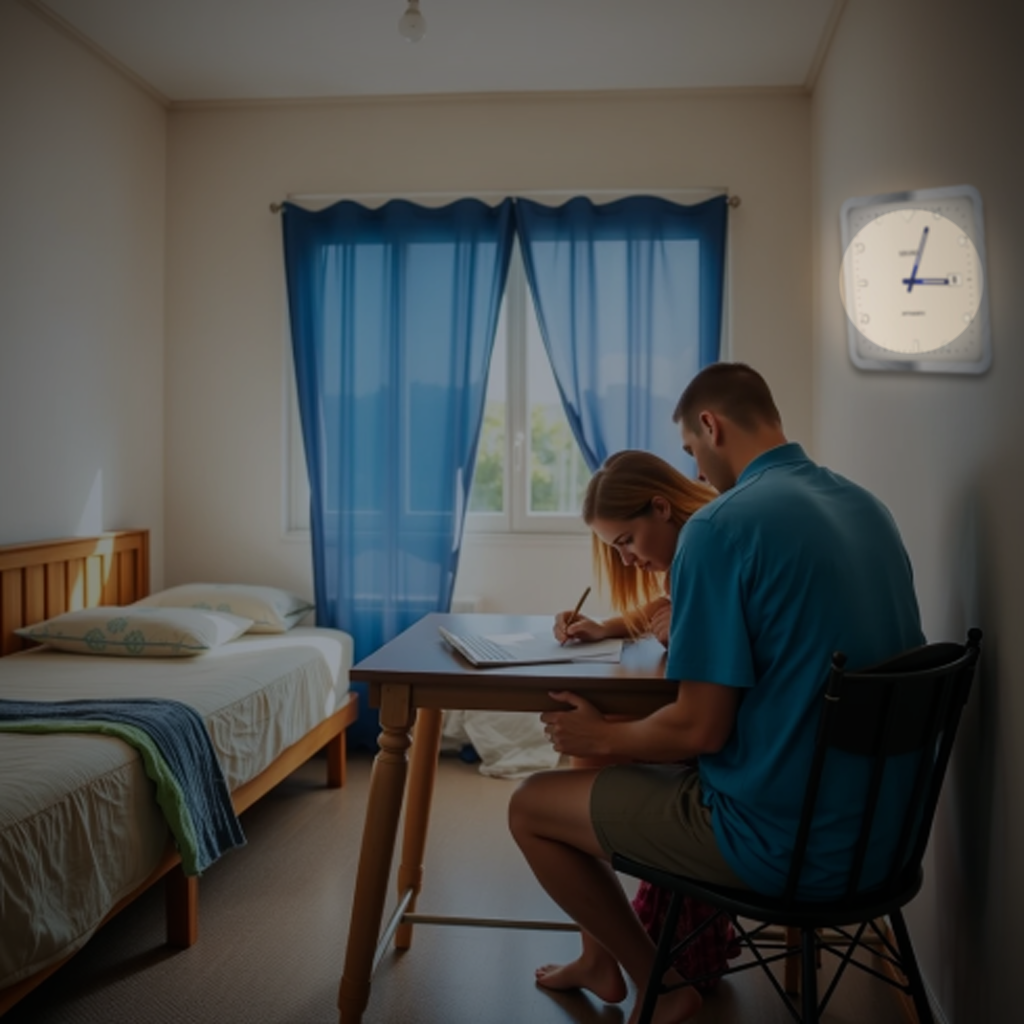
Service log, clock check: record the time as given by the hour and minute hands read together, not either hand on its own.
3:04
